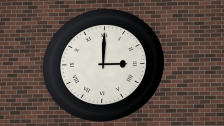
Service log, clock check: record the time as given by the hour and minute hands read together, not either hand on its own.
3:00
